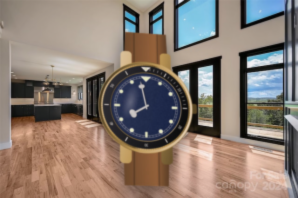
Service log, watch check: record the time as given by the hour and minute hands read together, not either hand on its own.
7:58
